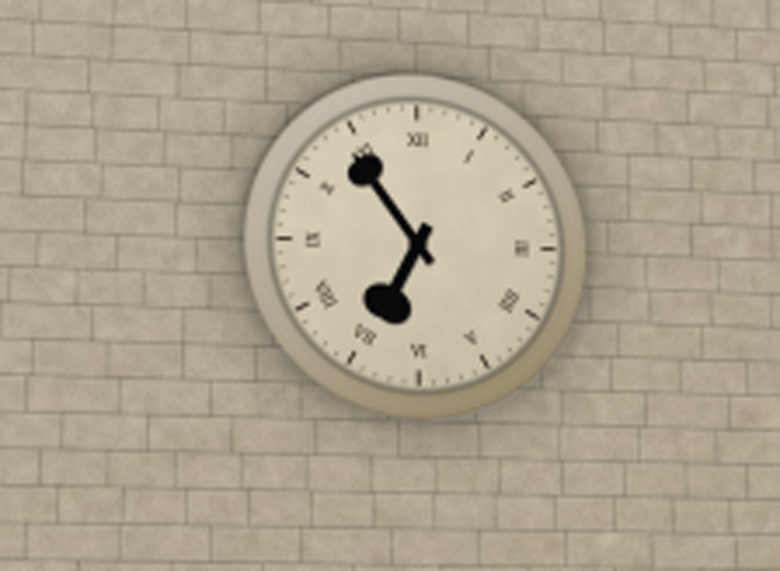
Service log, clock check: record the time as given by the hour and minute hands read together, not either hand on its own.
6:54
